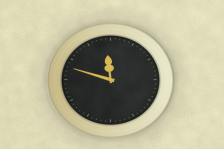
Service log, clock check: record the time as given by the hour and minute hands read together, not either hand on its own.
11:48
